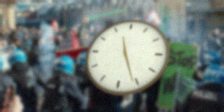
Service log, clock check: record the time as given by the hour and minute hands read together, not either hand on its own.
11:26
